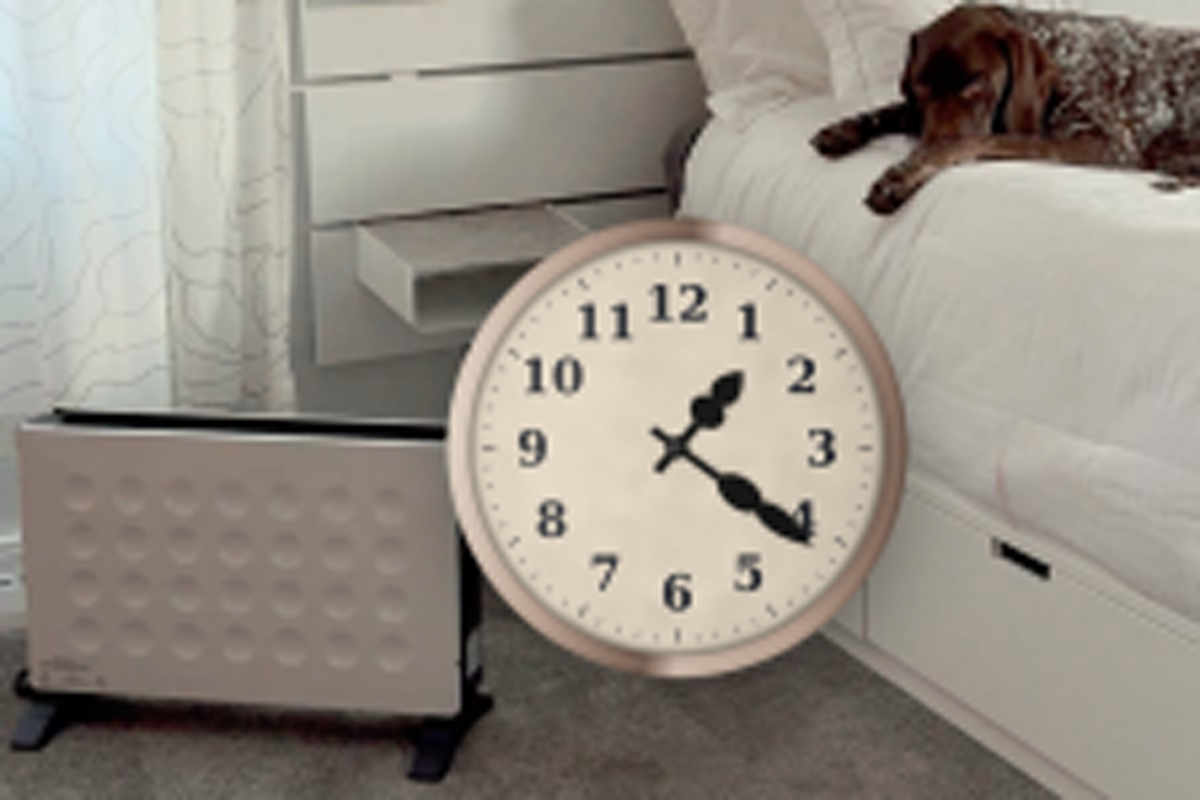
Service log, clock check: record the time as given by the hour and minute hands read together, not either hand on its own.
1:21
